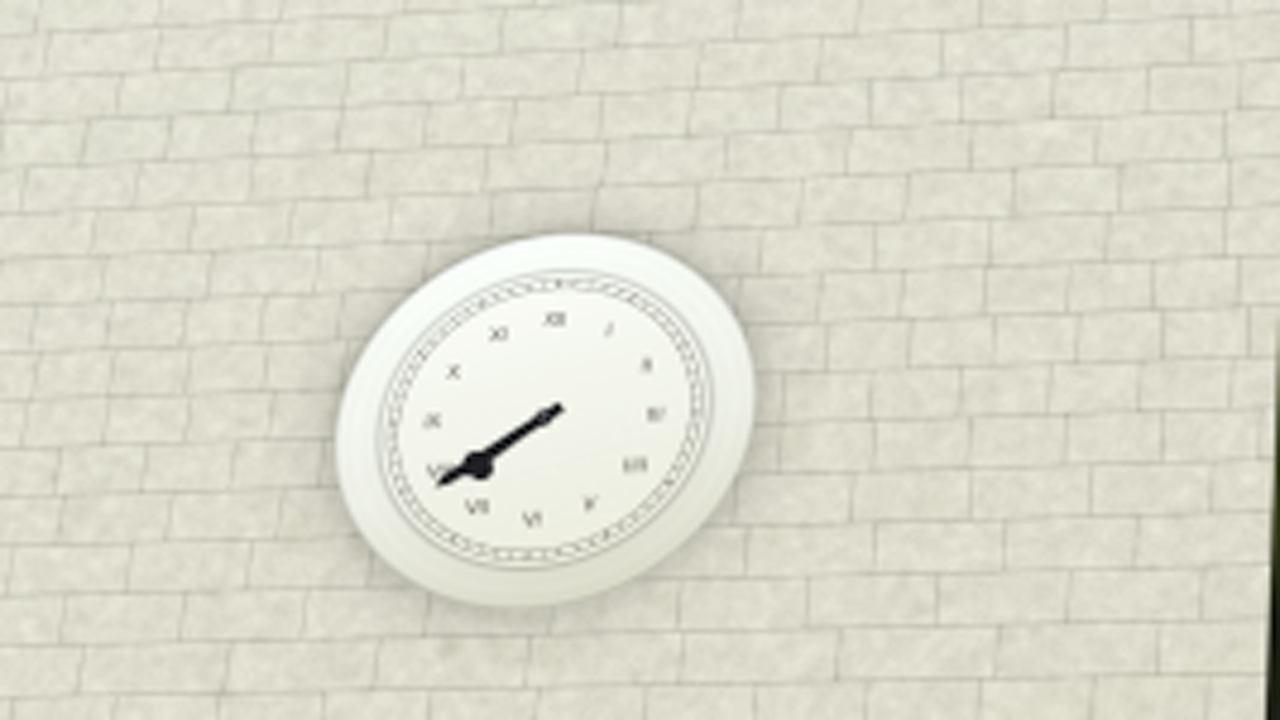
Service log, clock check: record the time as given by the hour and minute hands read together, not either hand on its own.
7:39
